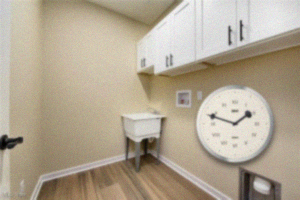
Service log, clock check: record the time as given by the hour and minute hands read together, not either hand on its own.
1:48
